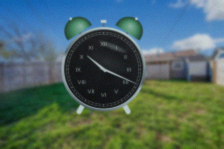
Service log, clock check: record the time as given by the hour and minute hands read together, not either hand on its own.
10:19
